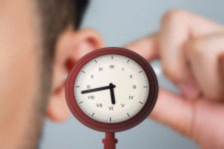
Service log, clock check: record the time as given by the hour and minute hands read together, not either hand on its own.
5:43
